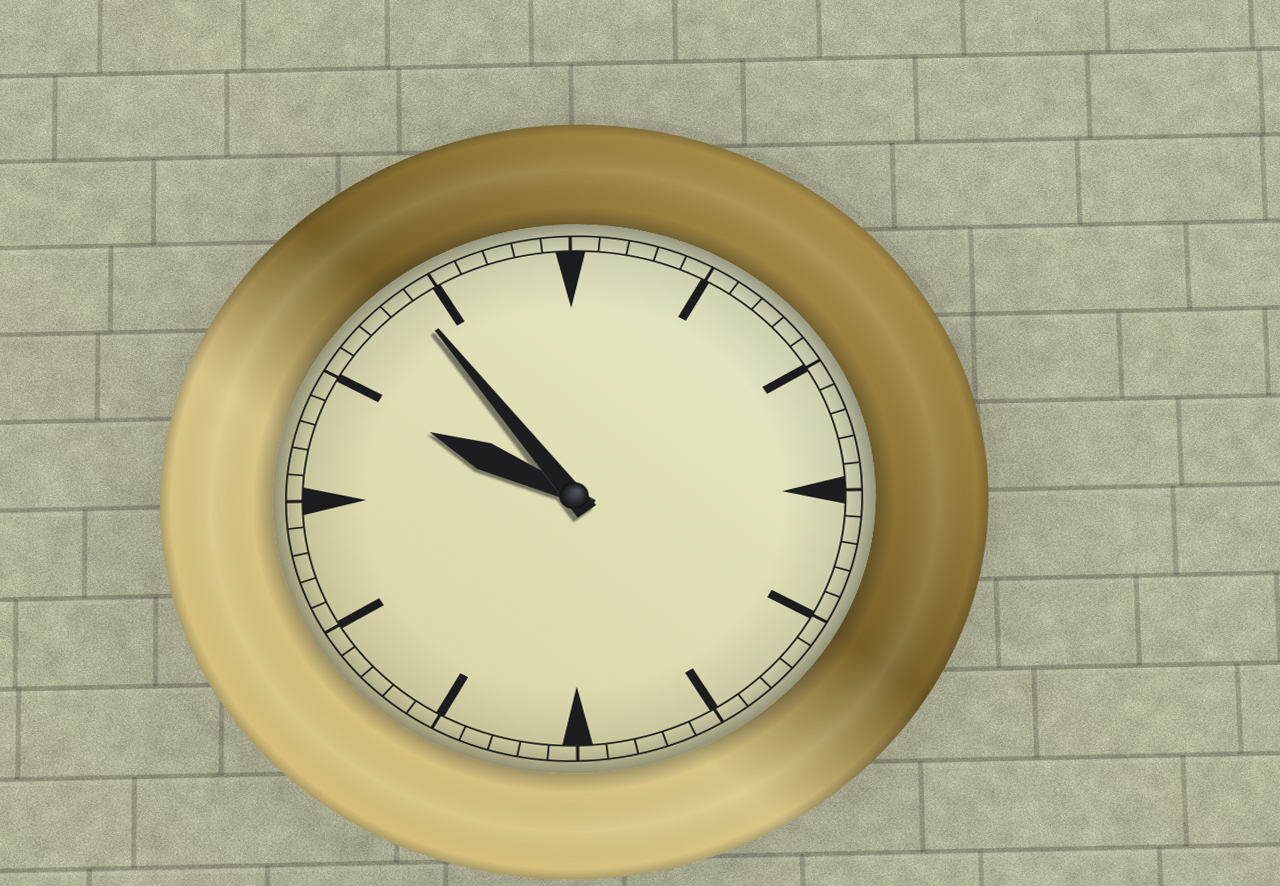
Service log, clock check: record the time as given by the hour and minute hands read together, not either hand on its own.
9:54
